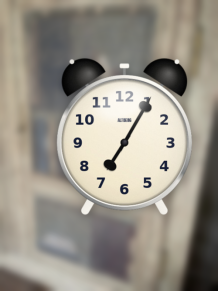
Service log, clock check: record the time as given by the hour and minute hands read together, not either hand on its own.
7:05
